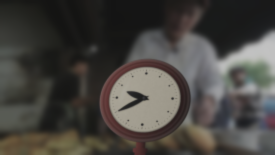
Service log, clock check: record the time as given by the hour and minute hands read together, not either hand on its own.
9:40
